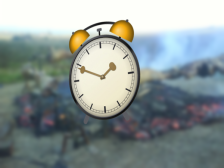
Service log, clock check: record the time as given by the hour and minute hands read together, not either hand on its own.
1:49
